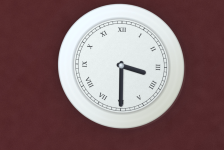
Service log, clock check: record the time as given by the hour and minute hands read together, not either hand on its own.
3:30
